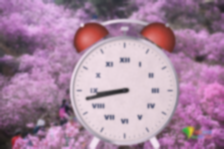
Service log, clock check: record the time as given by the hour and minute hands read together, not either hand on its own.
8:43
